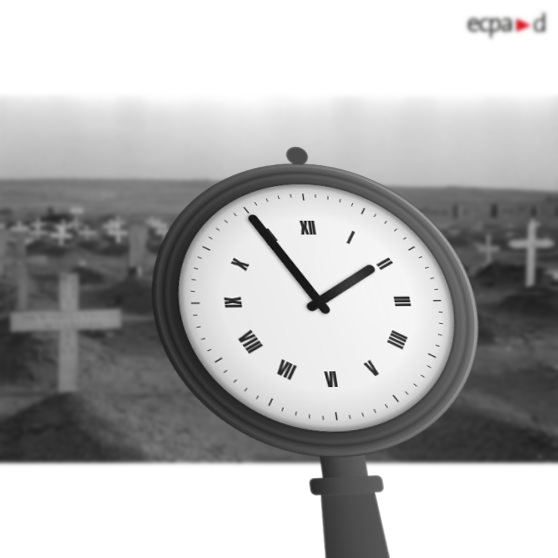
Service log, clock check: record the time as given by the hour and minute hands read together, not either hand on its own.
1:55
